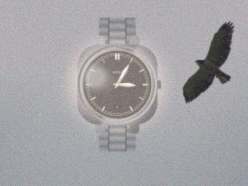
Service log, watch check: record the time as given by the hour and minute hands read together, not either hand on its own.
3:05
